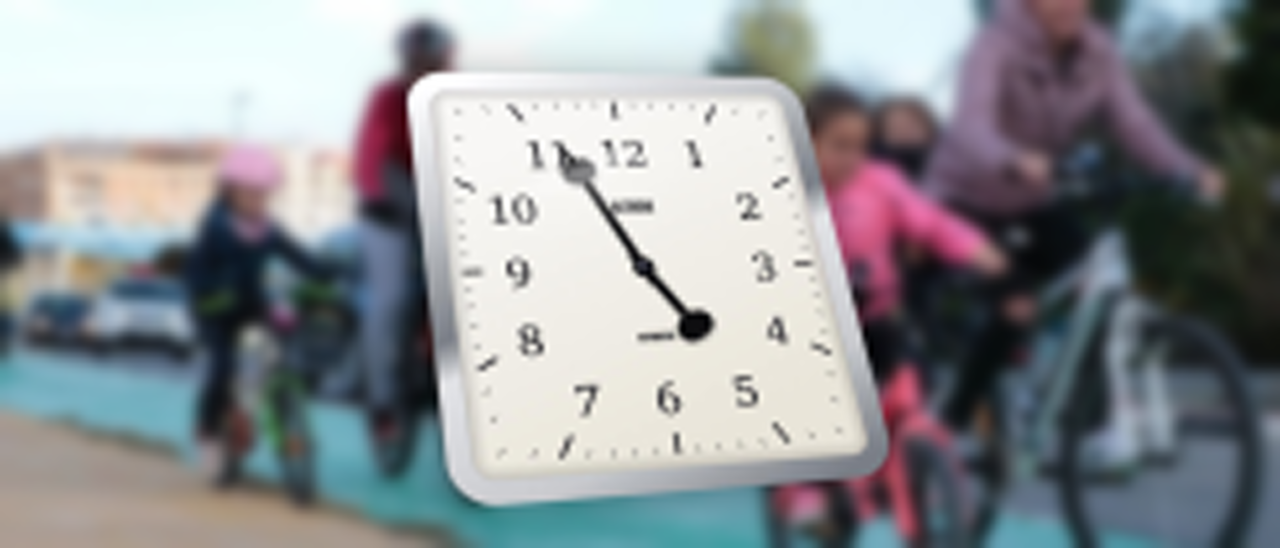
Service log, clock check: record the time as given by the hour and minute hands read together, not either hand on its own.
4:56
